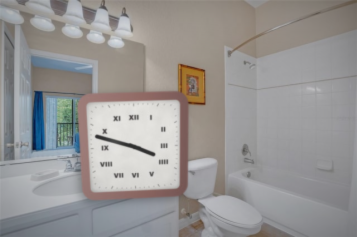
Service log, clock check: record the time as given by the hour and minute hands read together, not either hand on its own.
3:48
